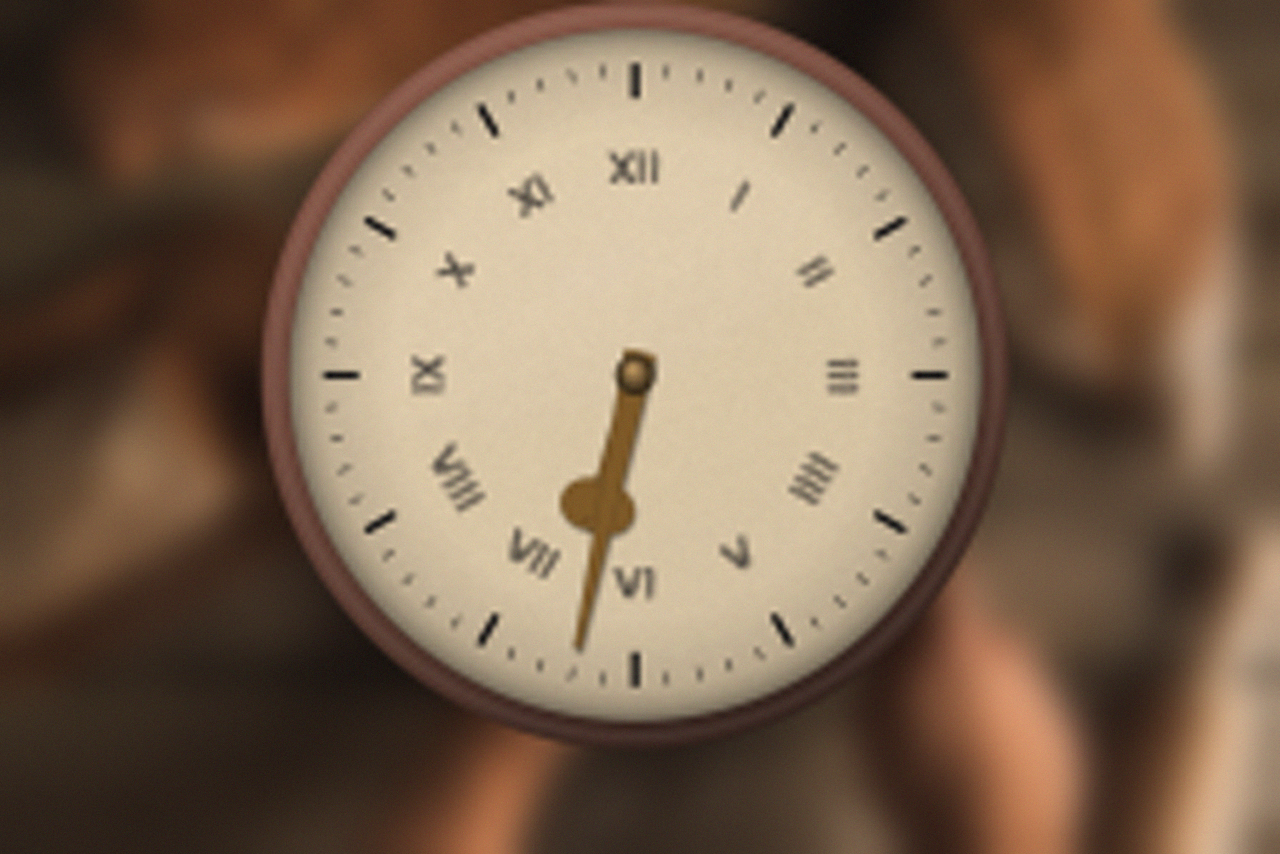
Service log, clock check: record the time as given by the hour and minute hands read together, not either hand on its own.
6:32
